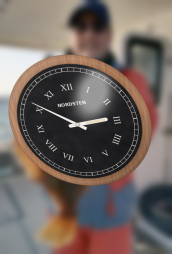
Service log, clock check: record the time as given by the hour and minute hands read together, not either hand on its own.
2:51
